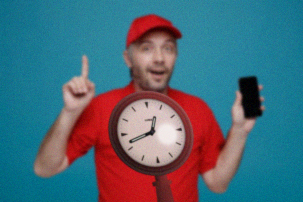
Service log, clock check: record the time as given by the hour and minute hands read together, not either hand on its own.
12:42
